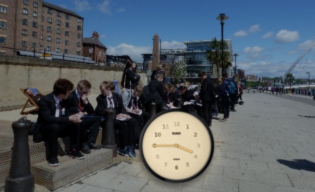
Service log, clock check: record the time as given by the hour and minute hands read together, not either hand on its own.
3:45
